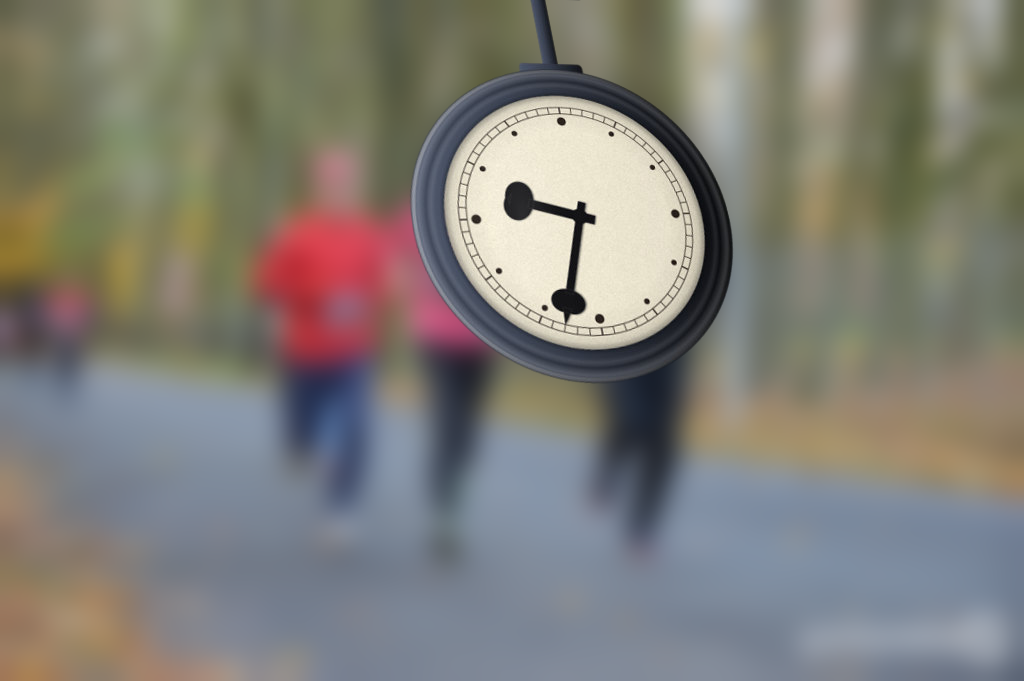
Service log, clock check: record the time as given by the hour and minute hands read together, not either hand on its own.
9:33
